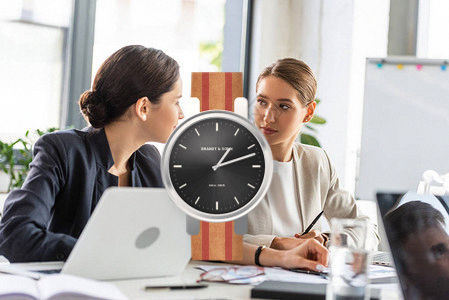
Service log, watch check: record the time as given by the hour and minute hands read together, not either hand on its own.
1:12
